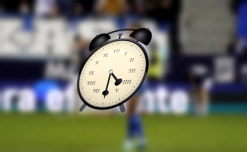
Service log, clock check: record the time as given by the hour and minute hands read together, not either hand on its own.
4:30
